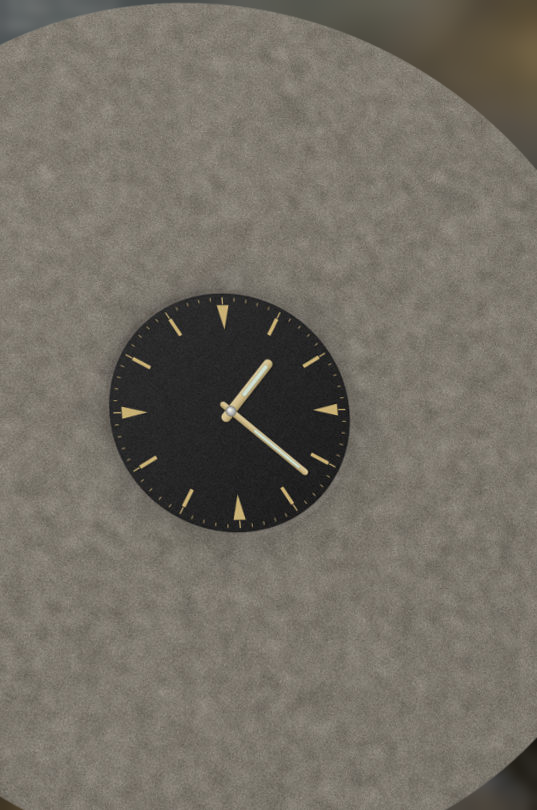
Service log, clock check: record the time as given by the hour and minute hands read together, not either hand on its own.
1:22
